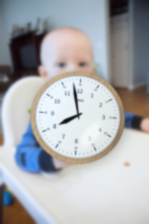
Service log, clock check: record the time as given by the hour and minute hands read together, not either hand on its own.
7:58
